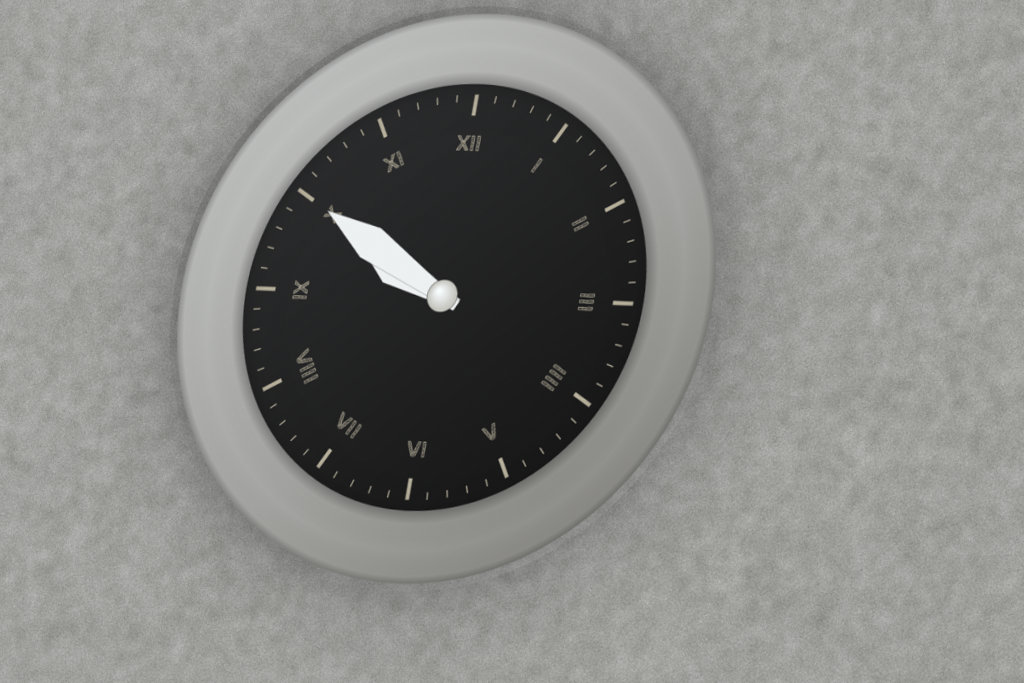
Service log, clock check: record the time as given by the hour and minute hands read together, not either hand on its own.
9:50
